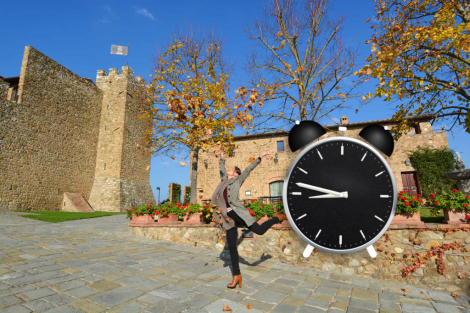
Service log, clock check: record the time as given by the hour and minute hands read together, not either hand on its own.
8:47
